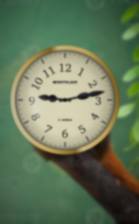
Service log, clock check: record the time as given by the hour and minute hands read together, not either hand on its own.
9:13
